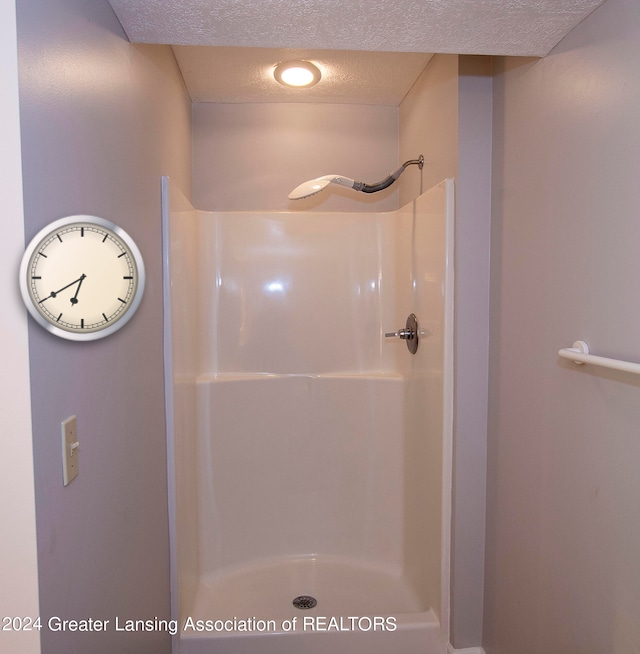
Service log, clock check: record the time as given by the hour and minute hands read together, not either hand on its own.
6:40
